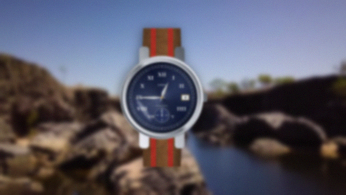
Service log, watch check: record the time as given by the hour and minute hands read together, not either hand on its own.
12:45
